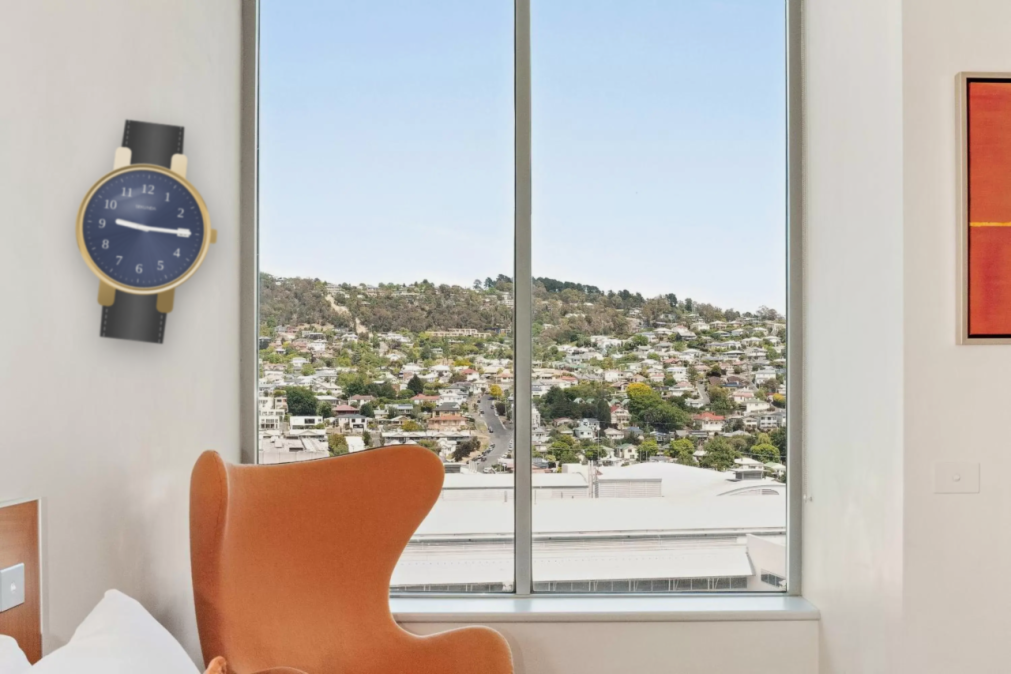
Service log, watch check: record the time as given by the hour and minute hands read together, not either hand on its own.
9:15
